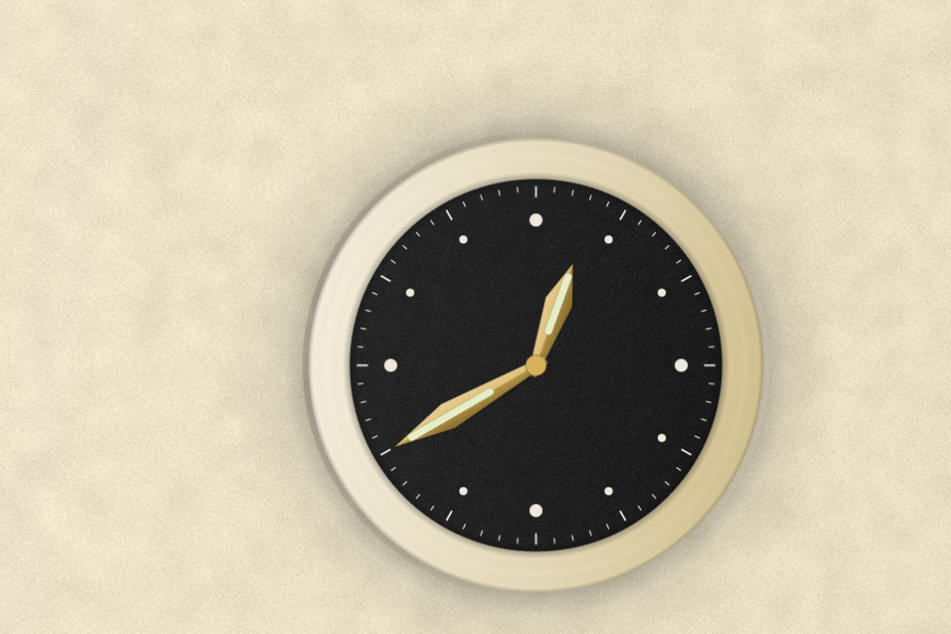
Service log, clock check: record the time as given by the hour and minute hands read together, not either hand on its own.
12:40
